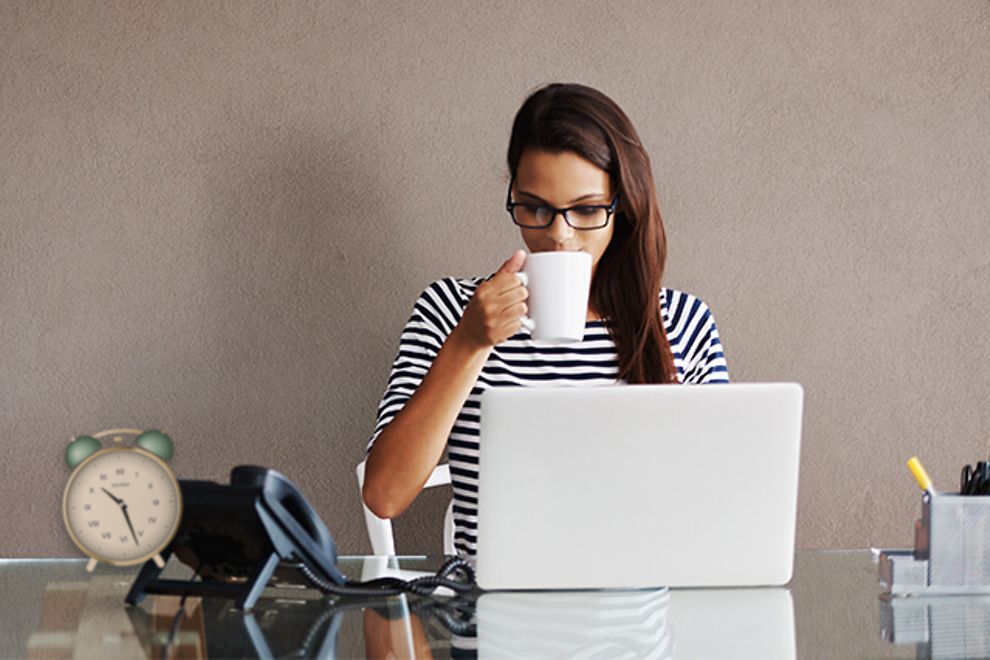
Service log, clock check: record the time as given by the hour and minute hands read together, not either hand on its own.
10:27
